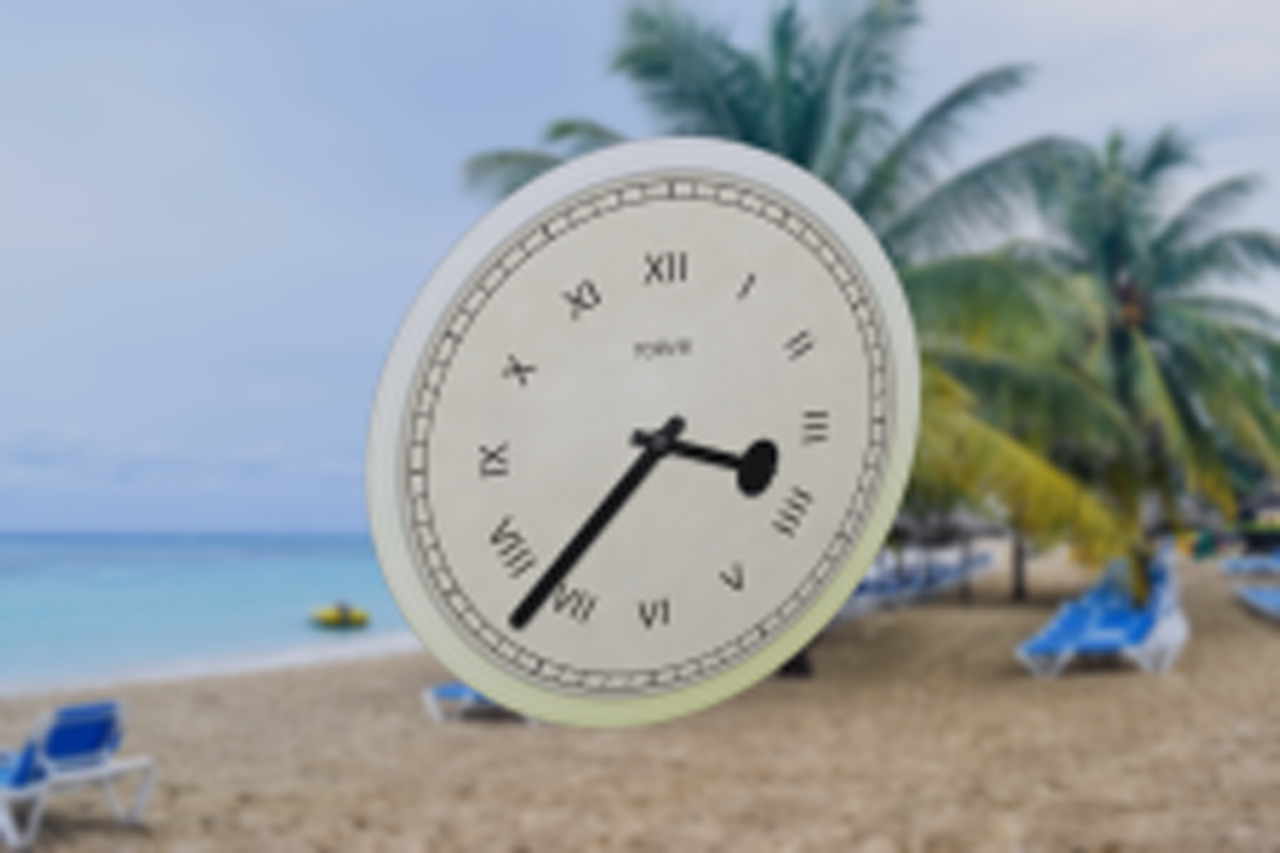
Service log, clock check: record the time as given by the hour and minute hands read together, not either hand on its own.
3:37
